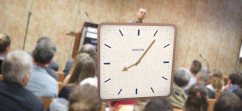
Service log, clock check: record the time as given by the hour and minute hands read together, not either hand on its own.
8:06
